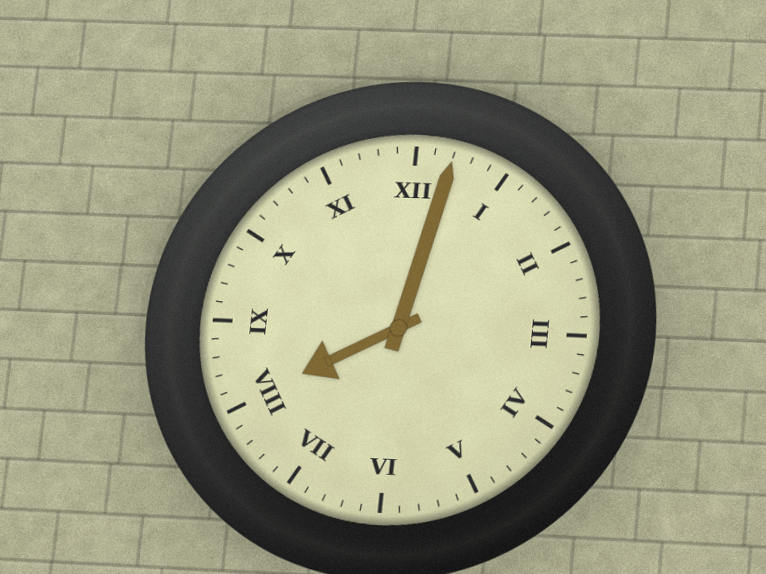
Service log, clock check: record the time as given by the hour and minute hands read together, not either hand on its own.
8:02
